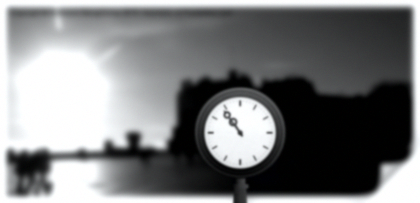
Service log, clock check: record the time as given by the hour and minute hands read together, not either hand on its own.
10:54
